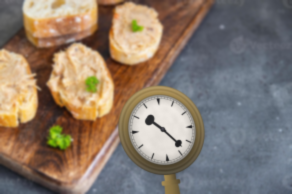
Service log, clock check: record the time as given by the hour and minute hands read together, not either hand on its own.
10:23
